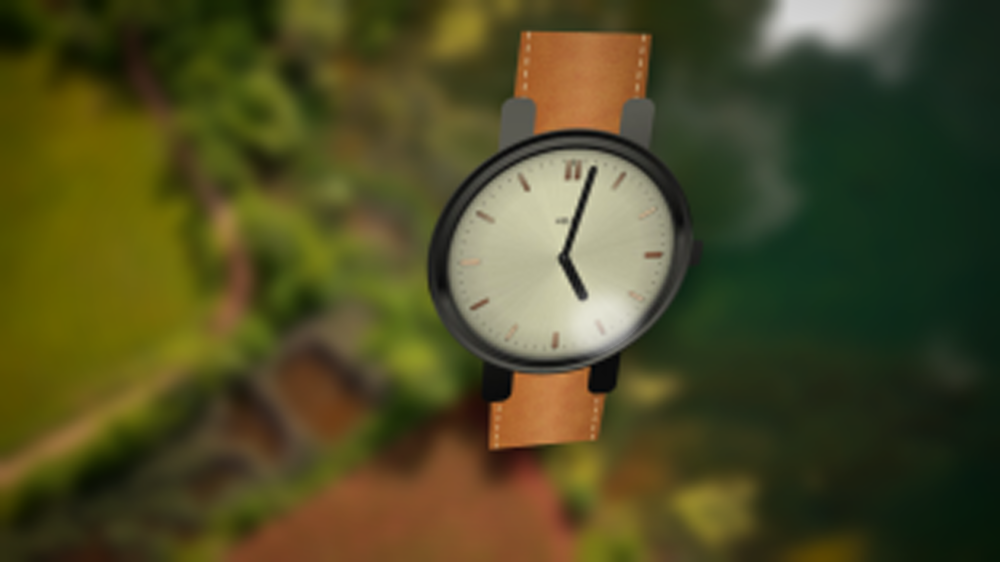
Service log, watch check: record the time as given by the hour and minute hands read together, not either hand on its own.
5:02
